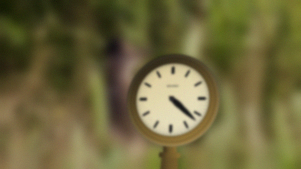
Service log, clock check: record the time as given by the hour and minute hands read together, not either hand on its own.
4:22
